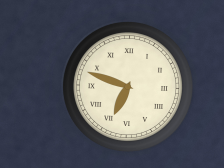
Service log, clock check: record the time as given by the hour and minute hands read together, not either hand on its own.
6:48
